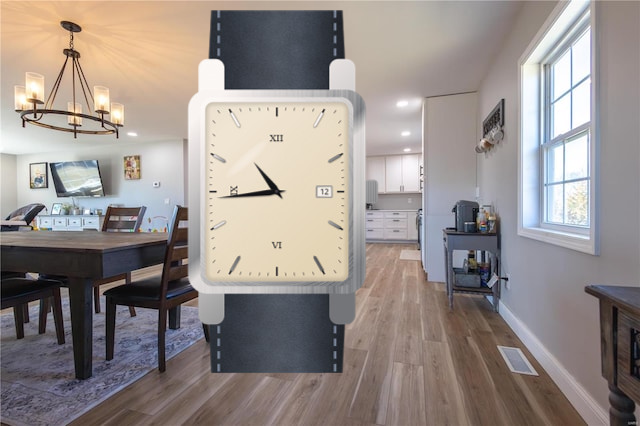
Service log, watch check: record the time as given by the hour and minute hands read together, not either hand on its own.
10:44
